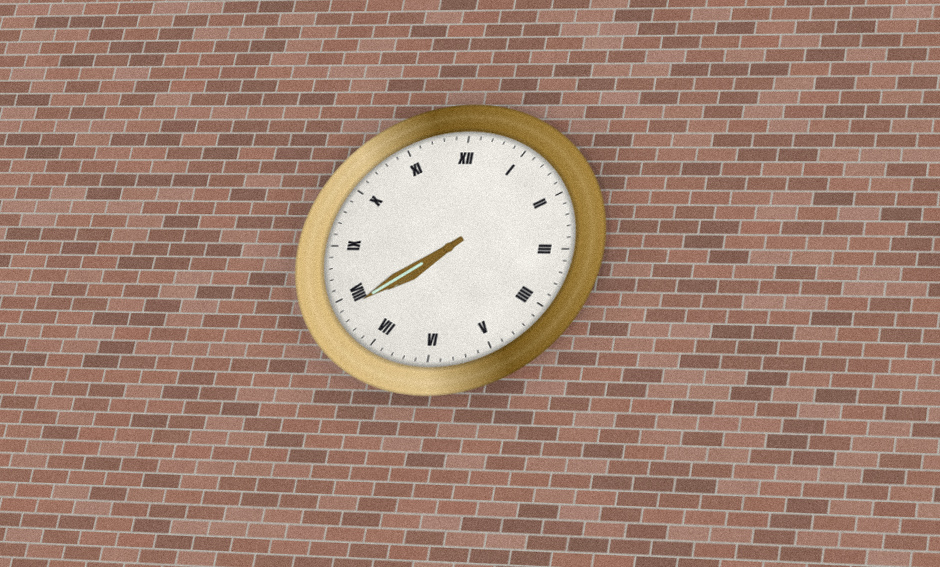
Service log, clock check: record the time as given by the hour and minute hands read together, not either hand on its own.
7:39
